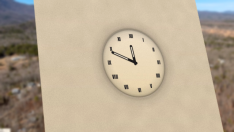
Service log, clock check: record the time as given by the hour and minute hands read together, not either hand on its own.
11:49
